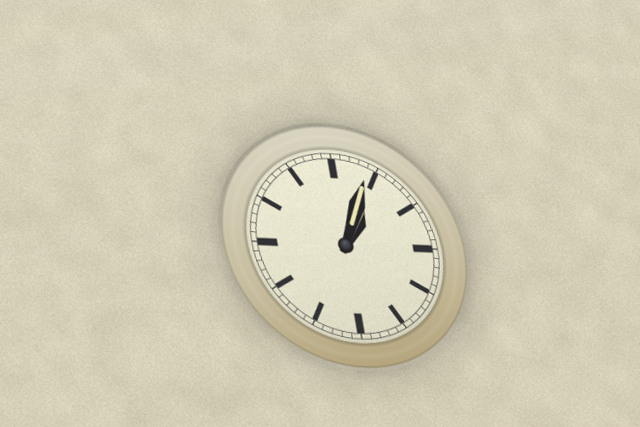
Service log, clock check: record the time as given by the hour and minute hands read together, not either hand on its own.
1:04
